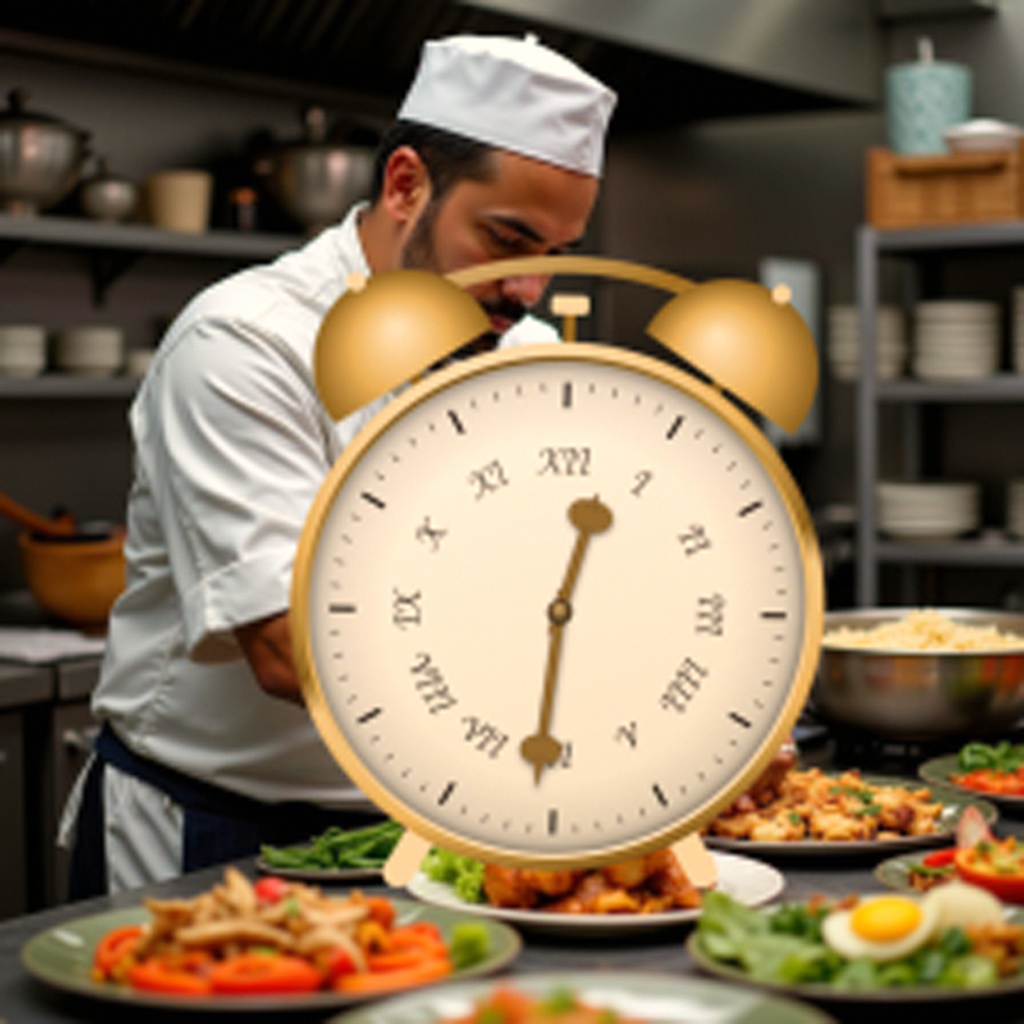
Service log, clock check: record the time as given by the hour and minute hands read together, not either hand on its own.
12:31
